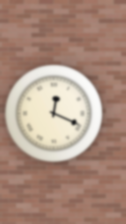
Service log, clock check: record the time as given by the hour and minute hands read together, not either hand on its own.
12:19
